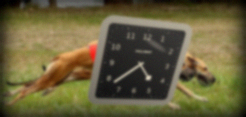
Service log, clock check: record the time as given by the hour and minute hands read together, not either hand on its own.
4:38
